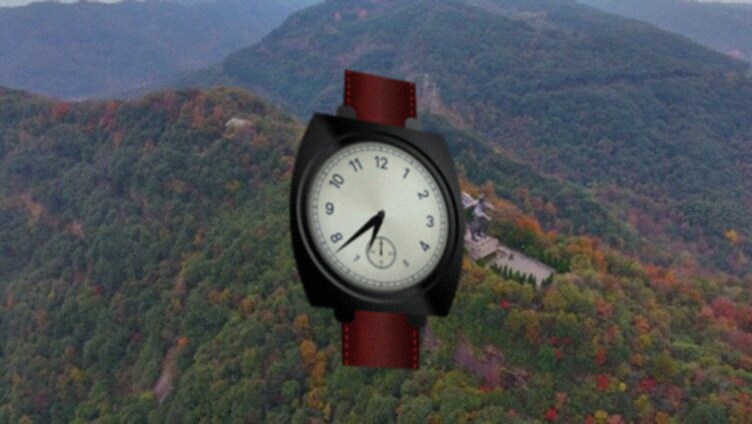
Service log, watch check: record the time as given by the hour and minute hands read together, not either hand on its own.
6:38
